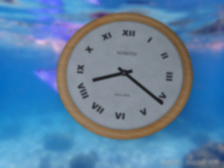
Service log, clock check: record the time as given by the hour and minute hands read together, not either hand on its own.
8:21
